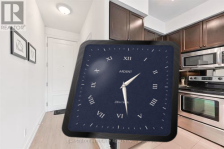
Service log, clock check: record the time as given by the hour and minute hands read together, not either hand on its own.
1:28
